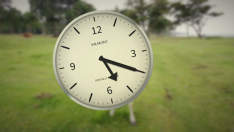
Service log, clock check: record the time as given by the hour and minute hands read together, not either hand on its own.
5:20
